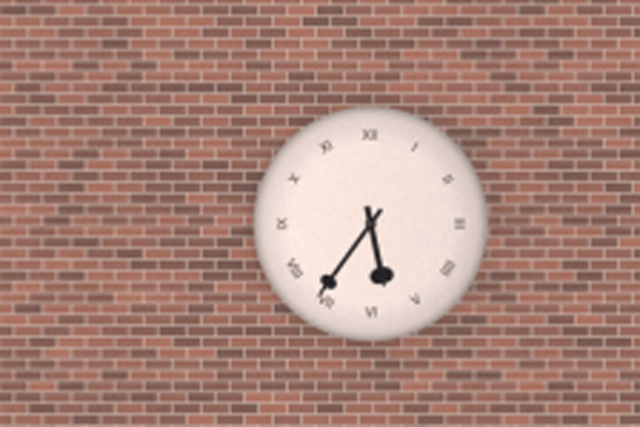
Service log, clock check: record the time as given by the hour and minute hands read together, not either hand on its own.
5:36
